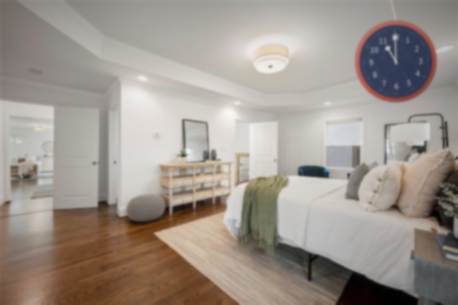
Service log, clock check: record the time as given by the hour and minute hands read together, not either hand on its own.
11:00
